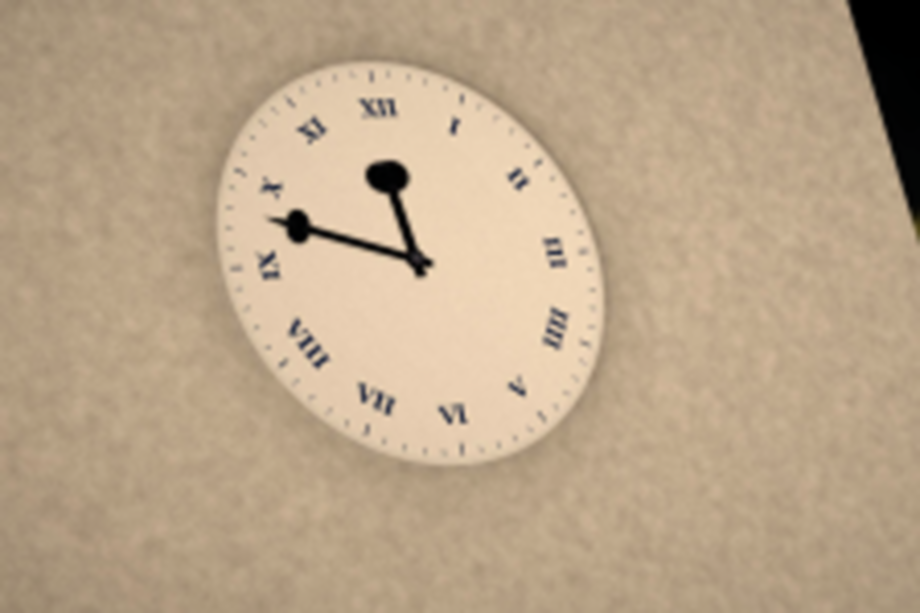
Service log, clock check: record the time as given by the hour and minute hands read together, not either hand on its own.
11:48
